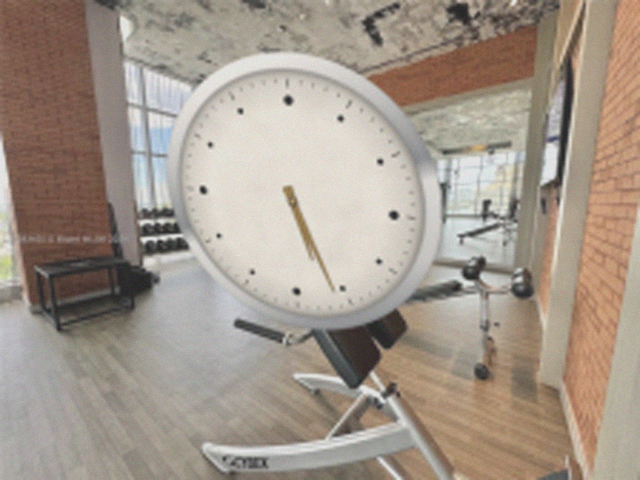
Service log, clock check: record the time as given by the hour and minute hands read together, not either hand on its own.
5:26
